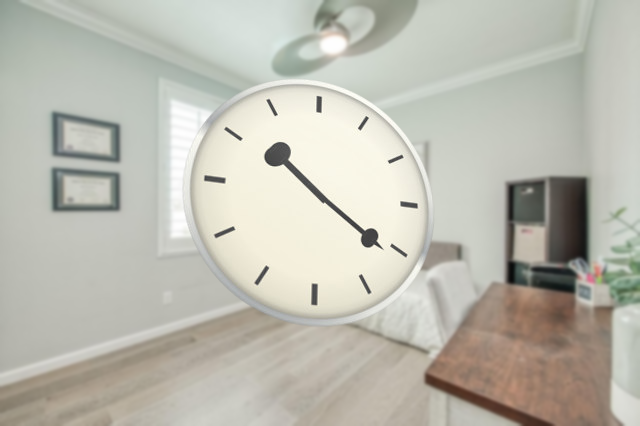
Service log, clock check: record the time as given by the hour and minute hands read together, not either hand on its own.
10:21
